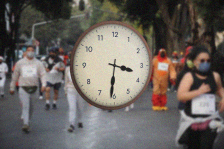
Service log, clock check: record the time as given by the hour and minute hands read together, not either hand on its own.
3:31
